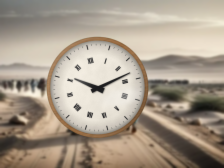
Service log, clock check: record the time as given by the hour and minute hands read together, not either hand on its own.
10:13
